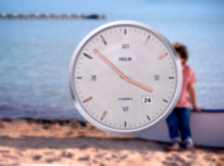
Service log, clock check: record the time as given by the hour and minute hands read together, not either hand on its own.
3:52
